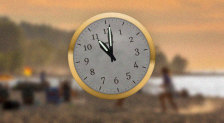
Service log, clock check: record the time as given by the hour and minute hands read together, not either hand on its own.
11:01
